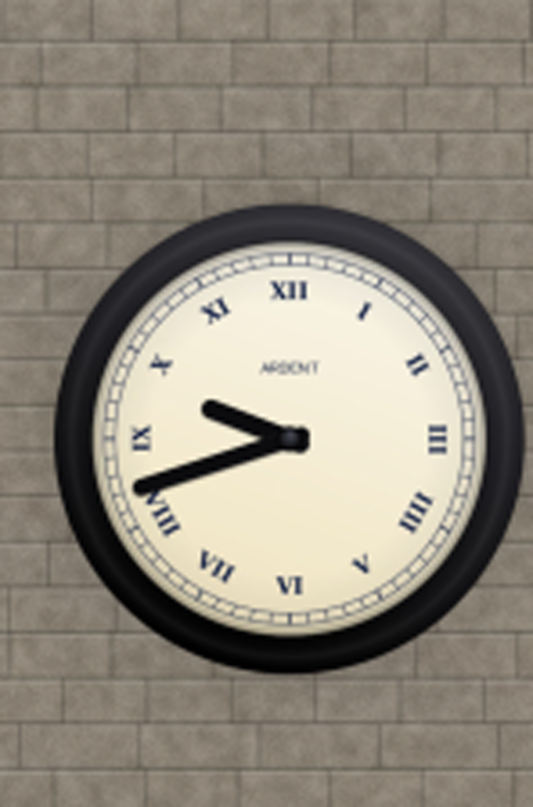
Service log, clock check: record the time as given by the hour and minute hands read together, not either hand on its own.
9:42
